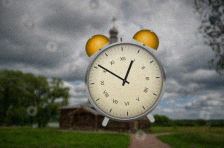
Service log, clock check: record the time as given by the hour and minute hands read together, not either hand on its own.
12:51
